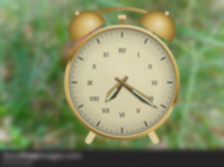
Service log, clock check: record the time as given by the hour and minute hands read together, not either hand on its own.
7:21
